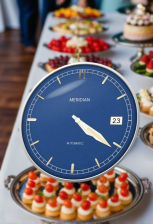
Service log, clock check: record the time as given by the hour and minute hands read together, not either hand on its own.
4:21
